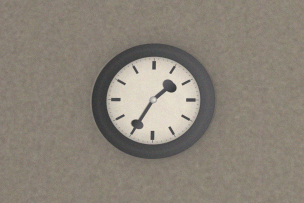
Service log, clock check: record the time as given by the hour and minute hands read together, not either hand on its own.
1:35
